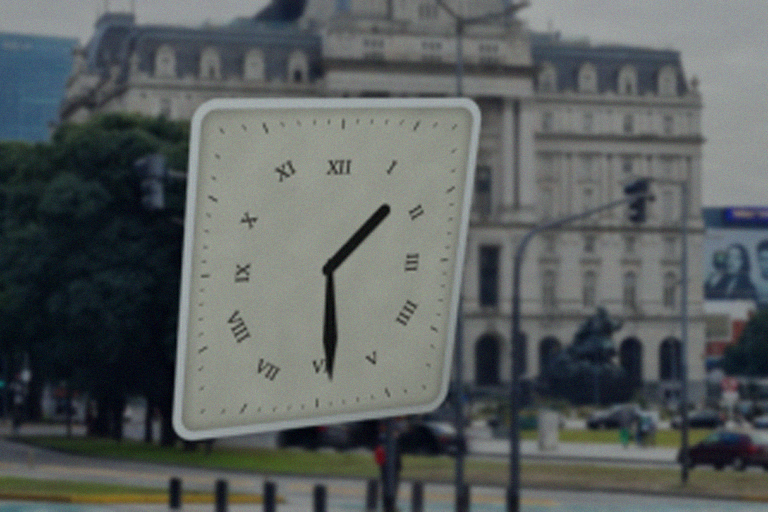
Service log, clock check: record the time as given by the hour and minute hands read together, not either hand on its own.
1:29
